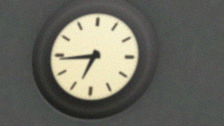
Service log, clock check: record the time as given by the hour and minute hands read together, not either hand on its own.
6:44
